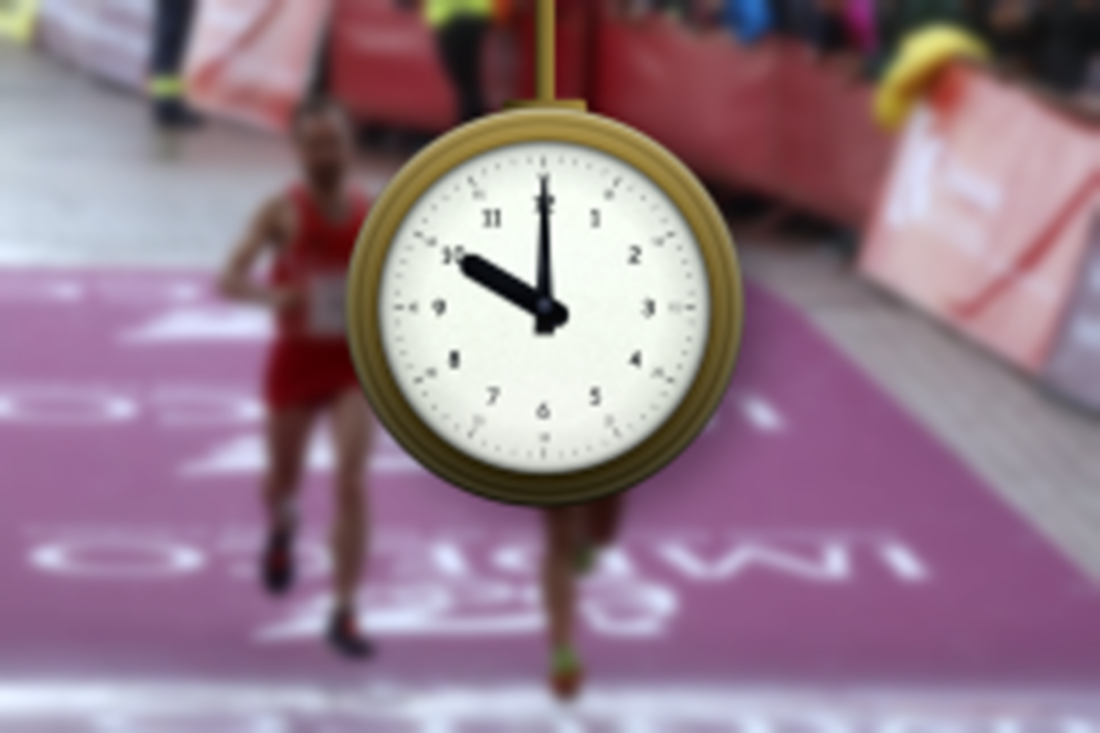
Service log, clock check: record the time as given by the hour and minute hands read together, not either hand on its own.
10:00
